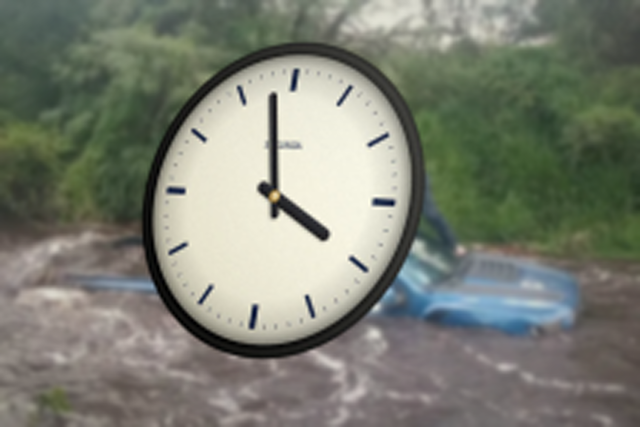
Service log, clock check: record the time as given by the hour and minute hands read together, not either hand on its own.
3:58
